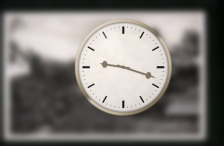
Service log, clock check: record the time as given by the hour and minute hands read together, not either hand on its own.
9:18
